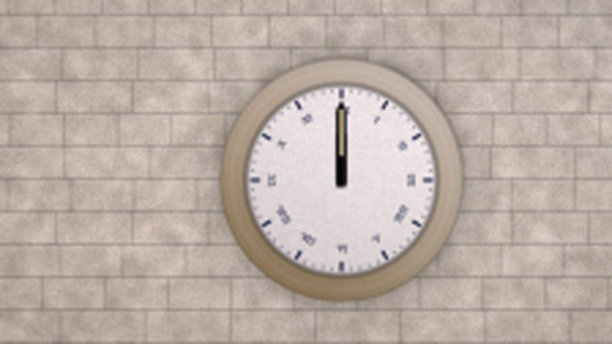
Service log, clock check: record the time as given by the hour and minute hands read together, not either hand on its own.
12:00
